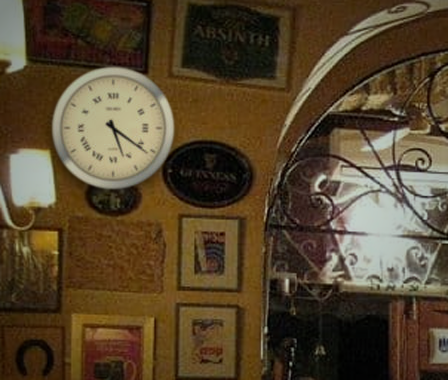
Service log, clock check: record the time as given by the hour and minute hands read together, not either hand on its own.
5:21
